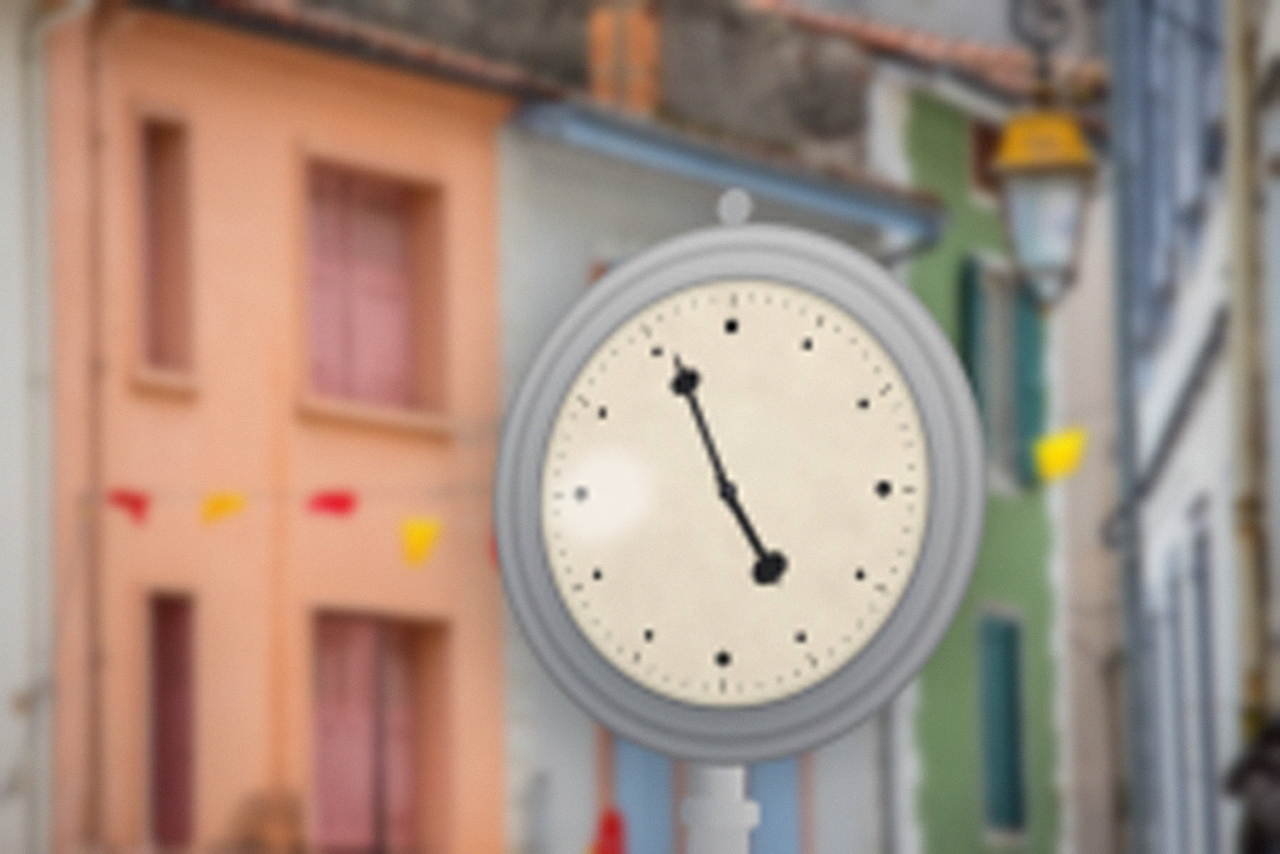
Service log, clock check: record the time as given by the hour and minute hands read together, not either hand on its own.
4:56
